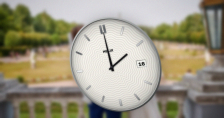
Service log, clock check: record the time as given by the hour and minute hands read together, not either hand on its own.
2:00
